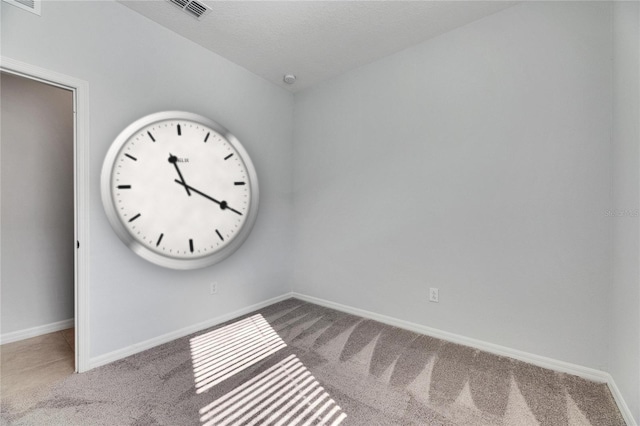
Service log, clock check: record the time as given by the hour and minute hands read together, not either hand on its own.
11:20
